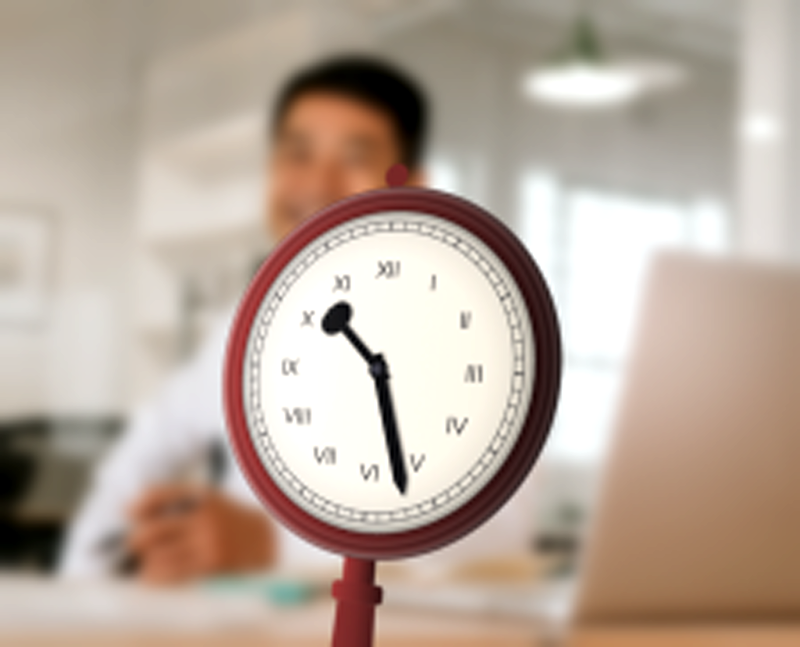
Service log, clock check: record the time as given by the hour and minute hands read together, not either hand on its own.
10:27
